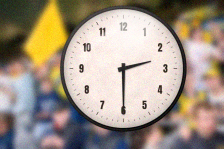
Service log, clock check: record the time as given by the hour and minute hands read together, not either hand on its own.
2:30
